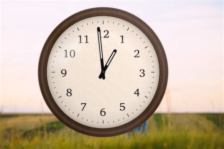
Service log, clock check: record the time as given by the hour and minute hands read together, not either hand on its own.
12:59
